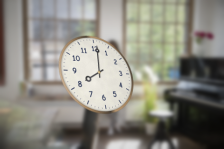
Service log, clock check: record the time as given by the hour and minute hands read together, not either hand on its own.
8:01
